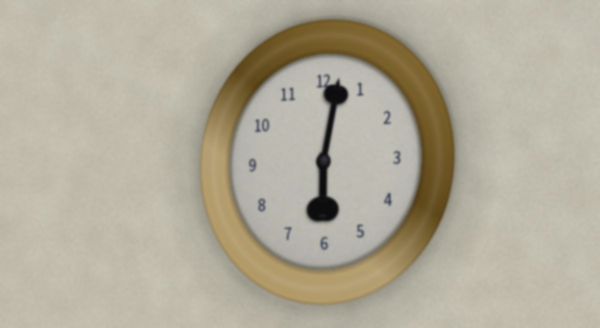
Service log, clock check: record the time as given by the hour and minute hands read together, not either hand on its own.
6:02
